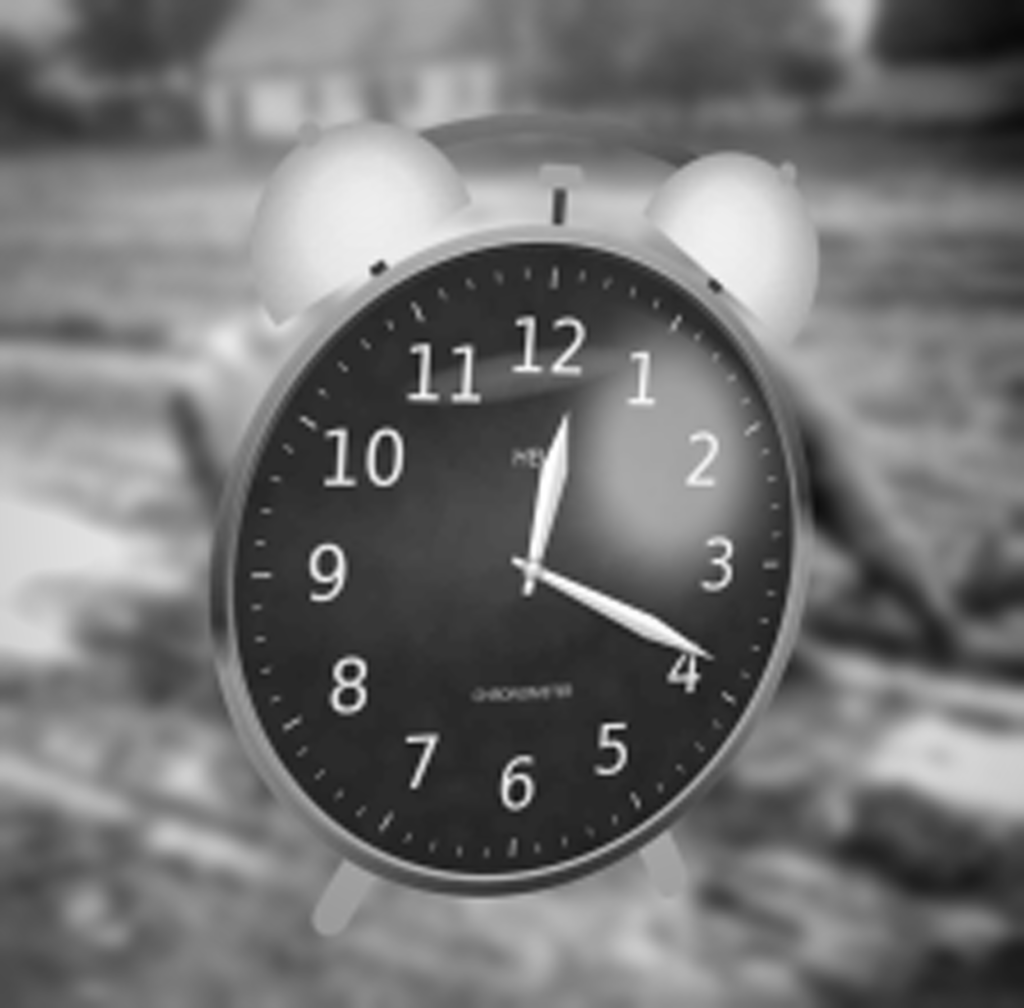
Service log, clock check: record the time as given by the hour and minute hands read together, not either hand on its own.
12:19
